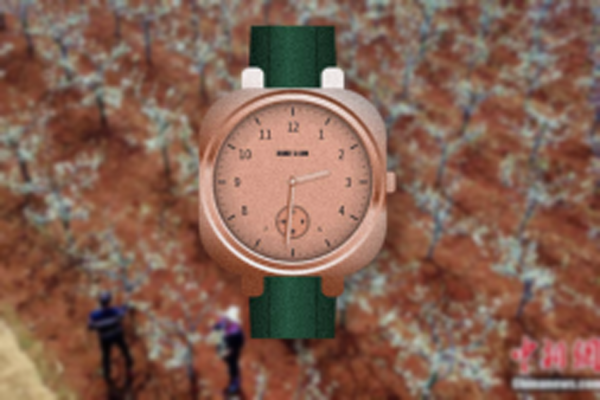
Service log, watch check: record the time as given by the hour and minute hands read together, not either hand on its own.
2:31
